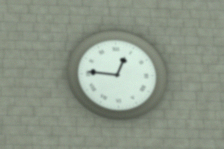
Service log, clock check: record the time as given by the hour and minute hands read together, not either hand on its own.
12:46
